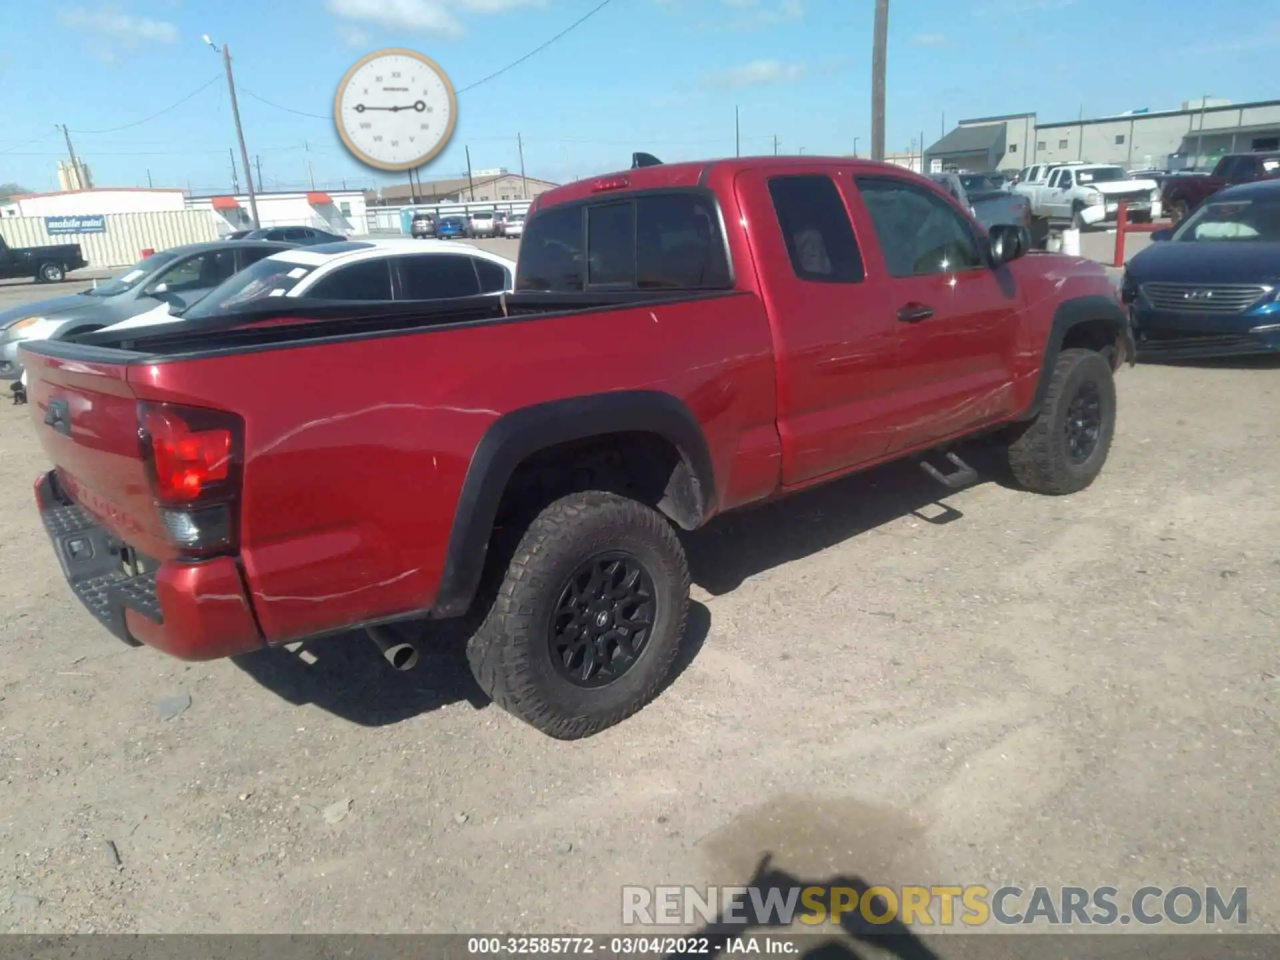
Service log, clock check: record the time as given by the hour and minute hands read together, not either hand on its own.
2:45
